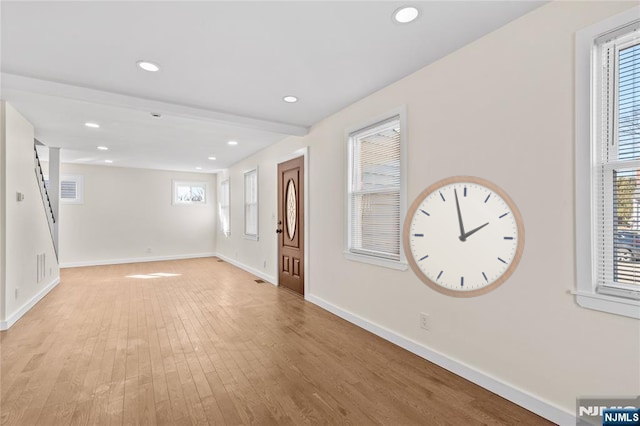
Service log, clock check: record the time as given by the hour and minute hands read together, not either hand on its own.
1:58
